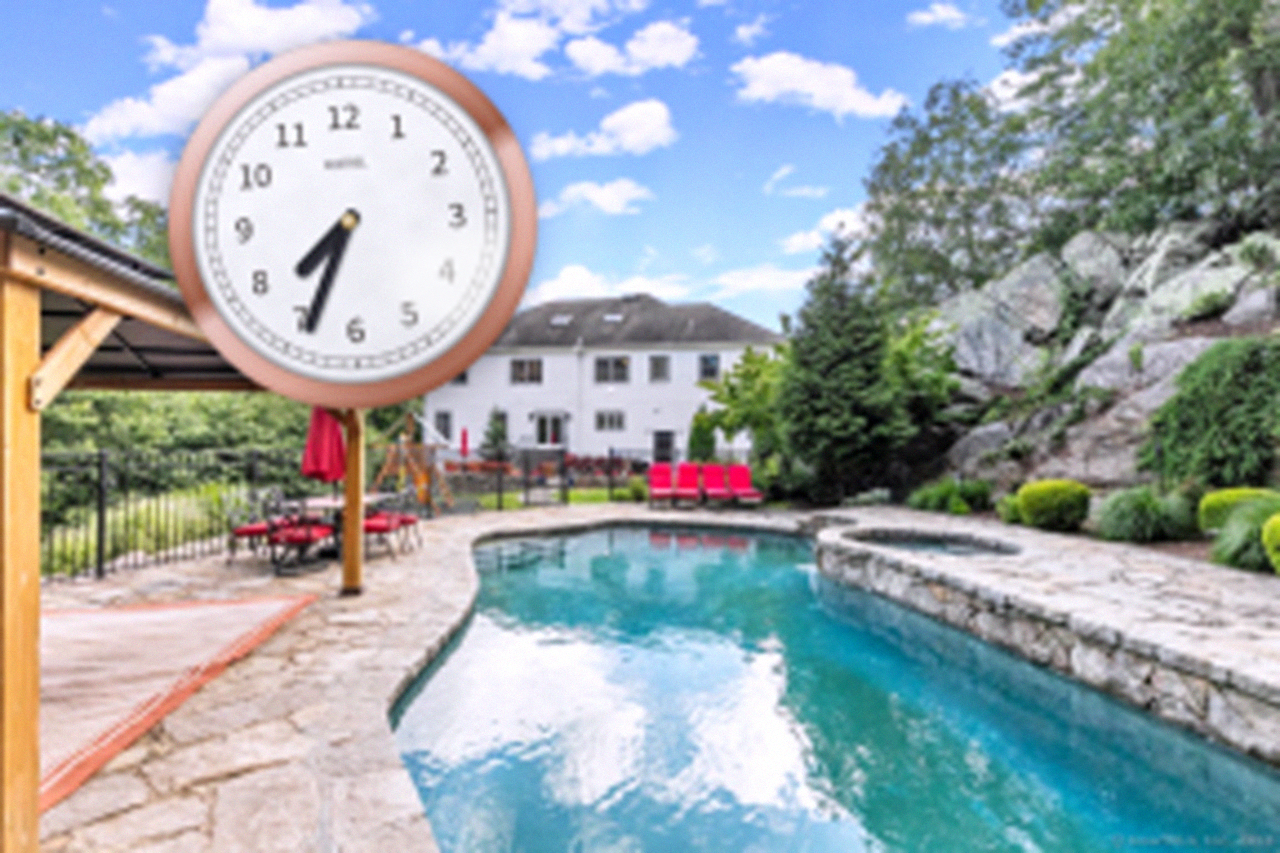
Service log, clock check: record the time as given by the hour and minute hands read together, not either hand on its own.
7:34
